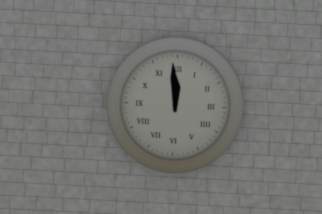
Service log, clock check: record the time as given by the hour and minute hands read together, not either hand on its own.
11:59
